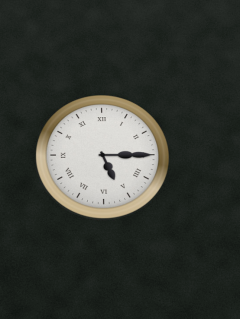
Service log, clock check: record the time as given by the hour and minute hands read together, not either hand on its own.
5:15
